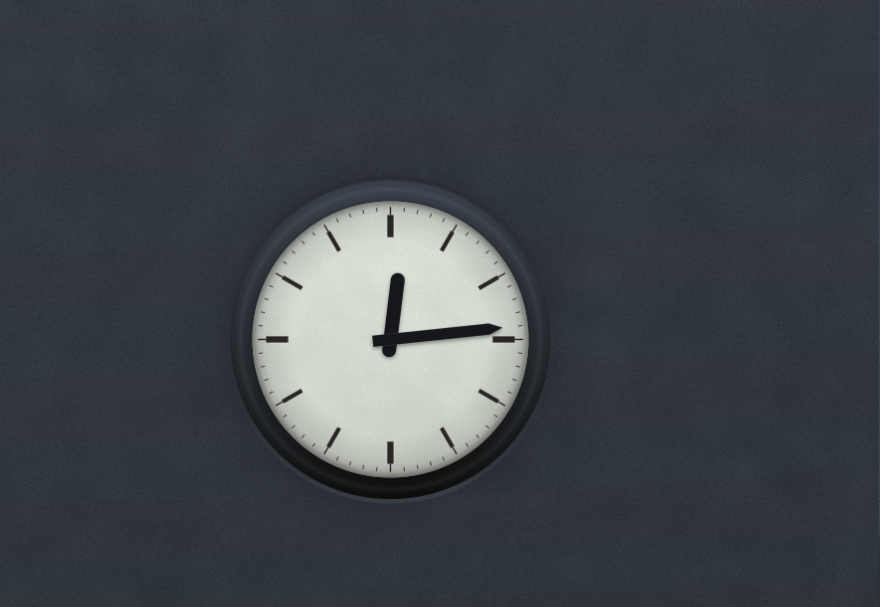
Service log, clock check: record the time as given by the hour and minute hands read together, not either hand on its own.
12:14
